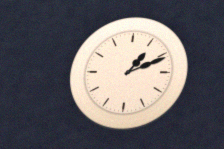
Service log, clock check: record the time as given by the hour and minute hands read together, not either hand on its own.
1:11
